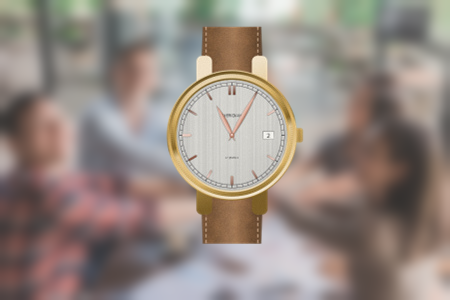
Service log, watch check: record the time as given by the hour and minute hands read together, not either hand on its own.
11:05
